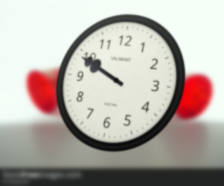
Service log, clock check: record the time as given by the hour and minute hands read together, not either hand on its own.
9:49
